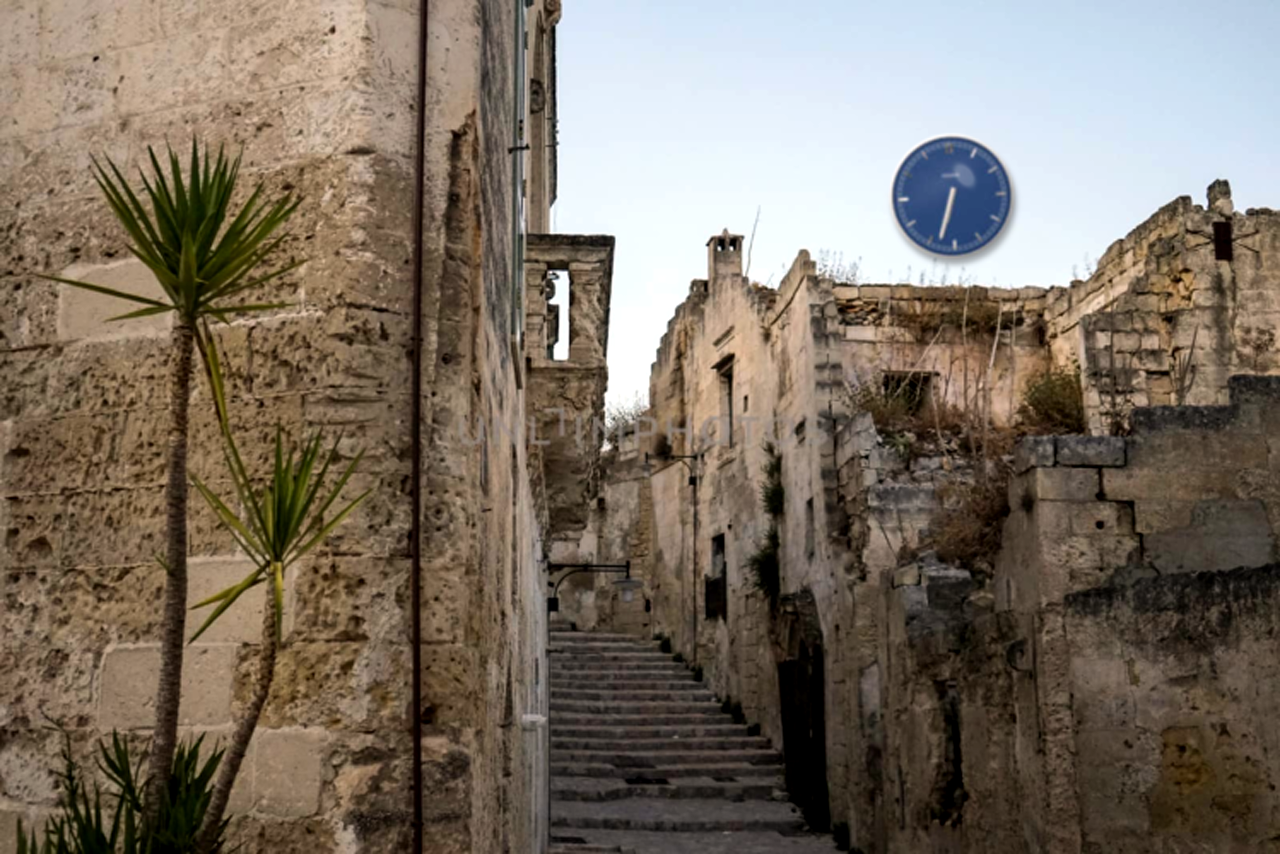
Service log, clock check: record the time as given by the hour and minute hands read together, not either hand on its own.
6:33
